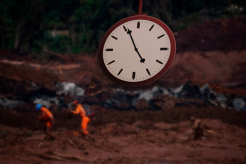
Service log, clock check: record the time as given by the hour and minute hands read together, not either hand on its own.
4:56
